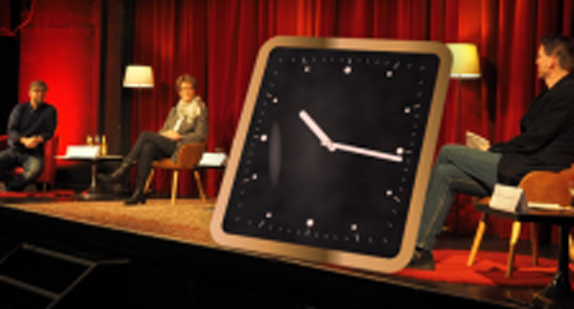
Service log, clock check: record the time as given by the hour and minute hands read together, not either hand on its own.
10:16
